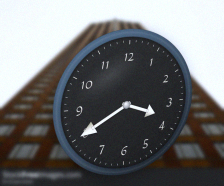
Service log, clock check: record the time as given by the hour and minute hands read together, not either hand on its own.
3:40
